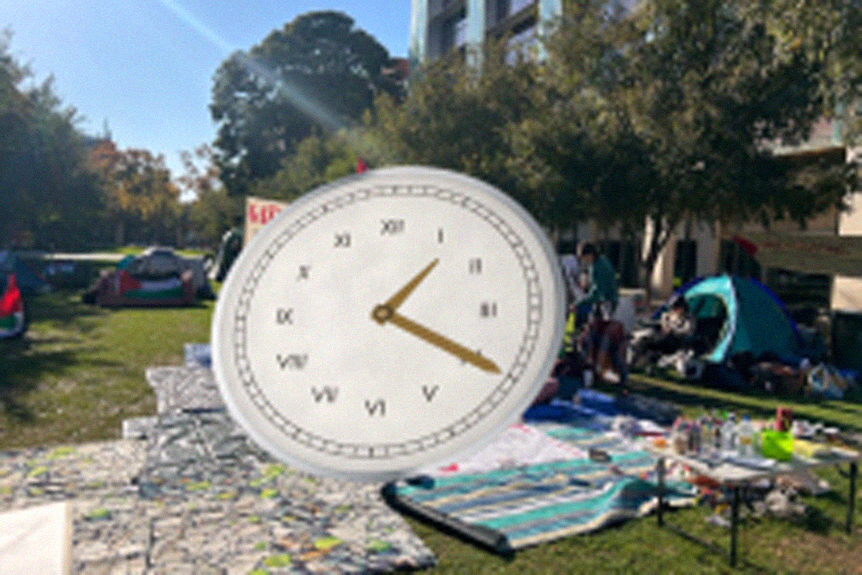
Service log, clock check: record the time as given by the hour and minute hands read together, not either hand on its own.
1:20
